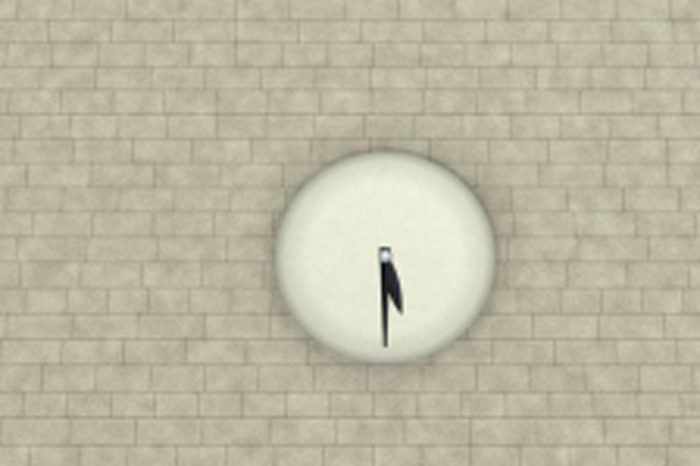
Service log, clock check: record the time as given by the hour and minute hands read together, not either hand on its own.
5:30
